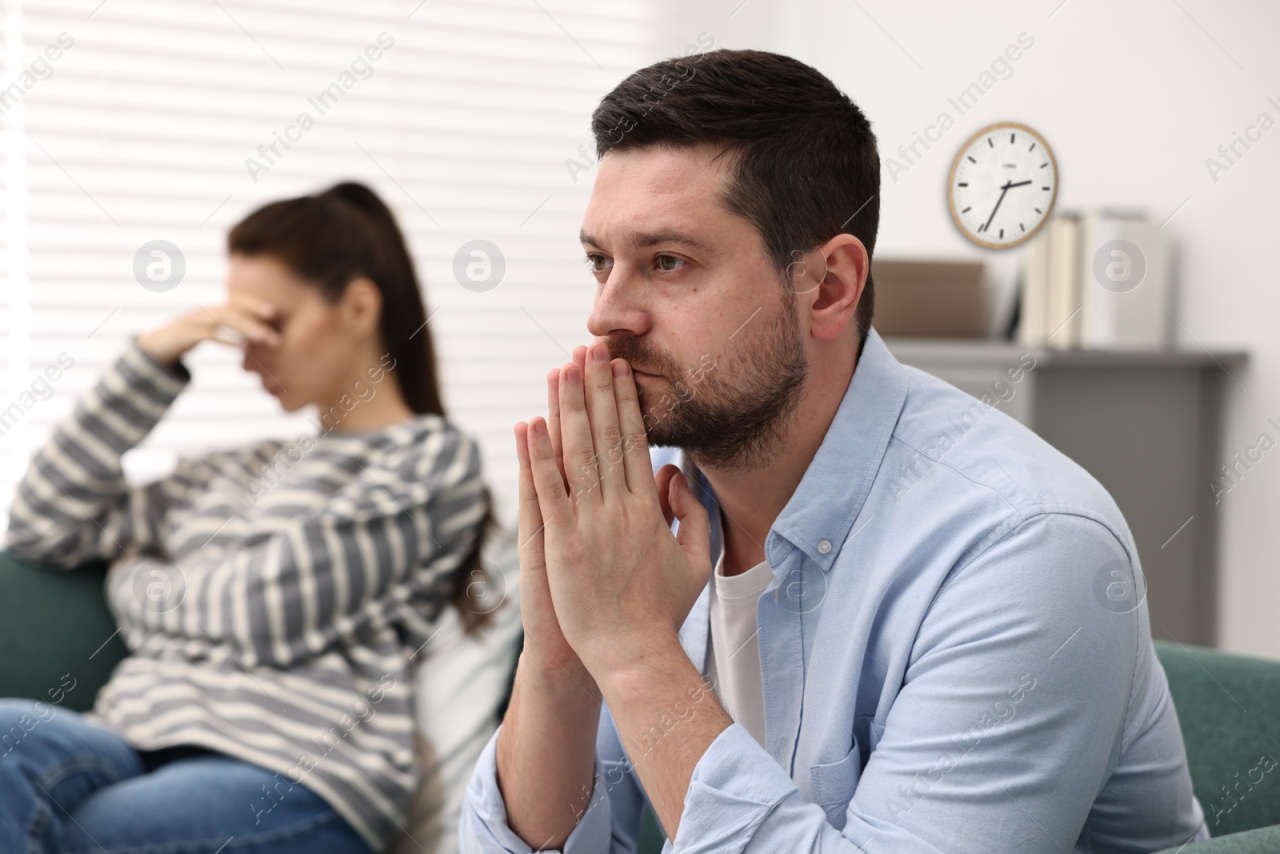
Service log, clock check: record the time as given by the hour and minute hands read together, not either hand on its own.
2:34
